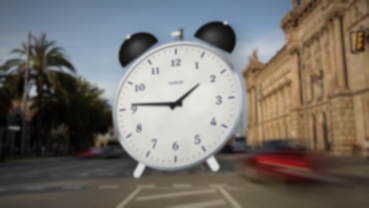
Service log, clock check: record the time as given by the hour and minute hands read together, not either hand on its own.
1:46
